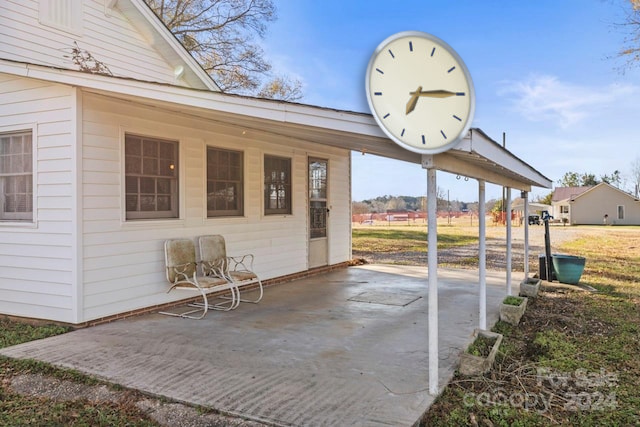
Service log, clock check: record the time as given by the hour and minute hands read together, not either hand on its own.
7:15
